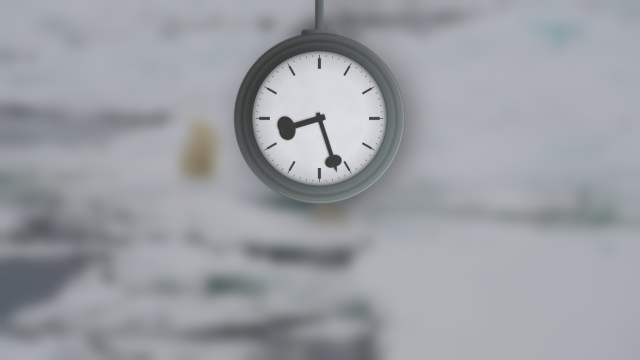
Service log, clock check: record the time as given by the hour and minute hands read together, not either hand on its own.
8:27
